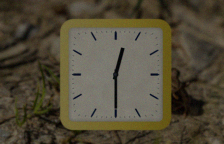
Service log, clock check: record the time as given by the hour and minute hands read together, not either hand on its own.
12:30
